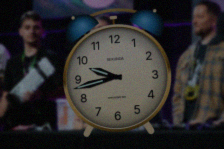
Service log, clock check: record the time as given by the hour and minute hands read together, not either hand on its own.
9:43
